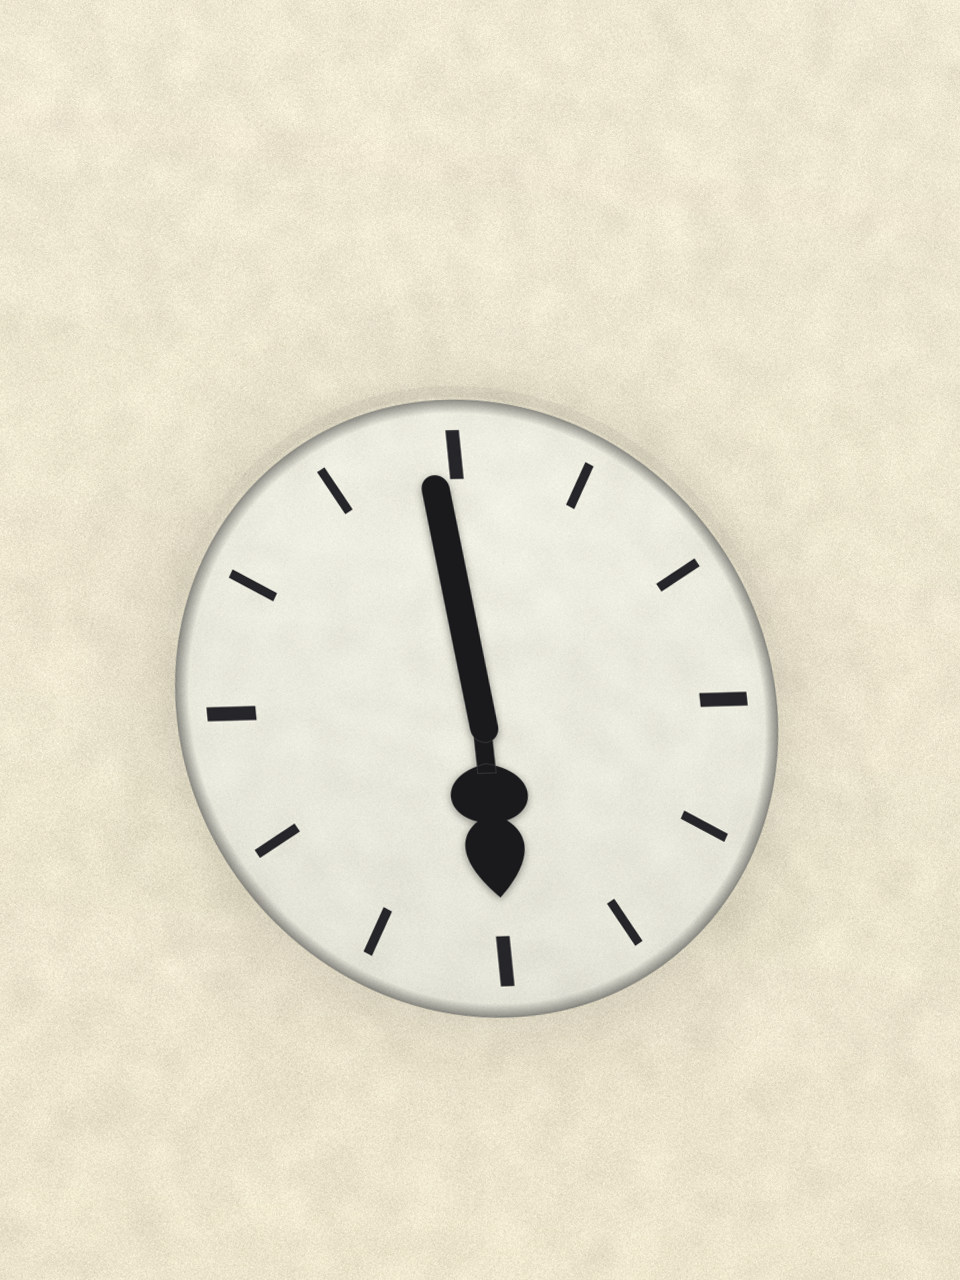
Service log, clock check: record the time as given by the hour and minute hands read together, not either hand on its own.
5:59
